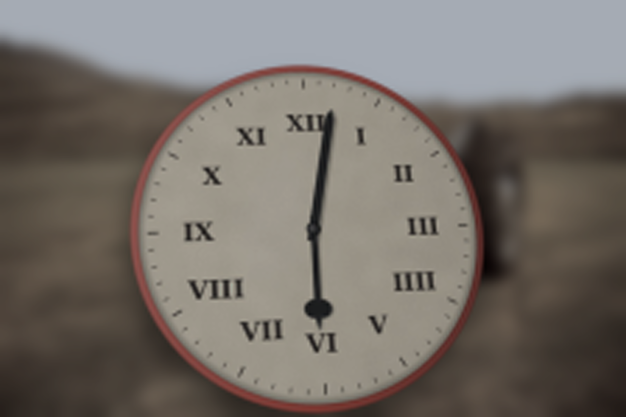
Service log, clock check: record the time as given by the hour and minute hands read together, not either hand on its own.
6:02
